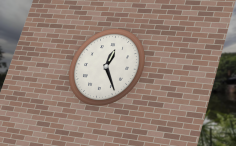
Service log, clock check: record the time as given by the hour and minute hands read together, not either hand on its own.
12:24
